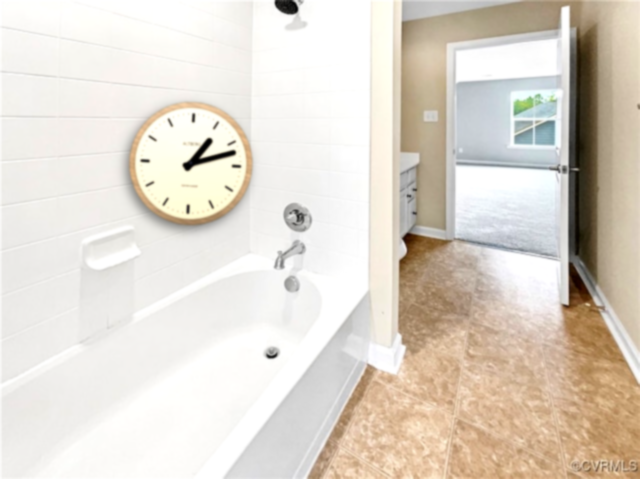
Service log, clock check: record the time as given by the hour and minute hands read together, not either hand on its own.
1:12
